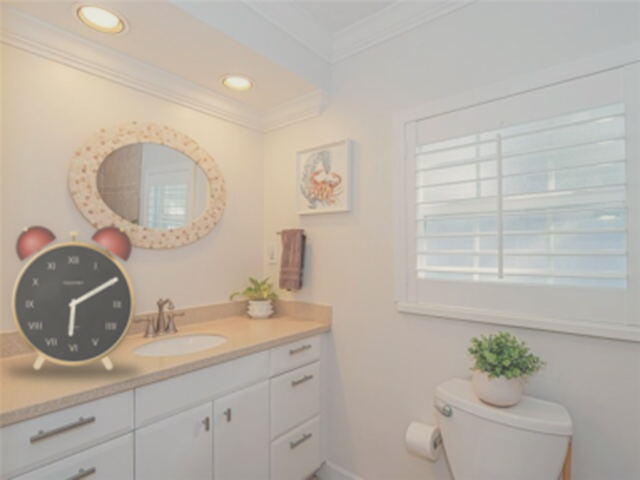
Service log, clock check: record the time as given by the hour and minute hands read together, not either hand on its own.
6:10
